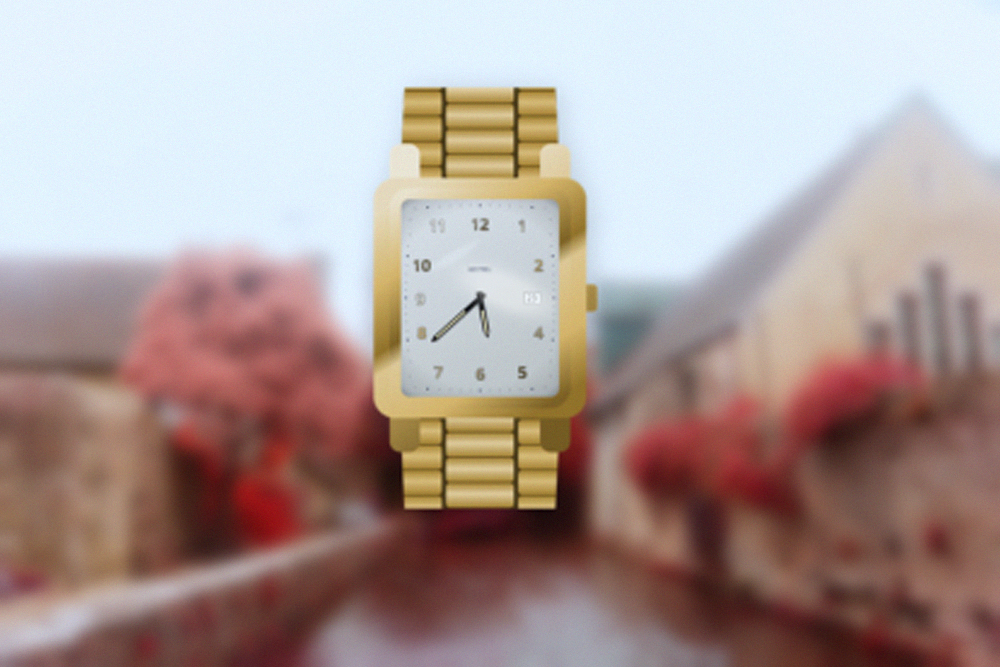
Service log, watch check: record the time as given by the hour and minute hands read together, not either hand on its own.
5:38
